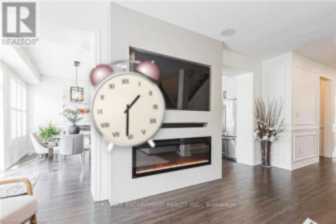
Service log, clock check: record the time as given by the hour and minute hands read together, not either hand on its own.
1:31
